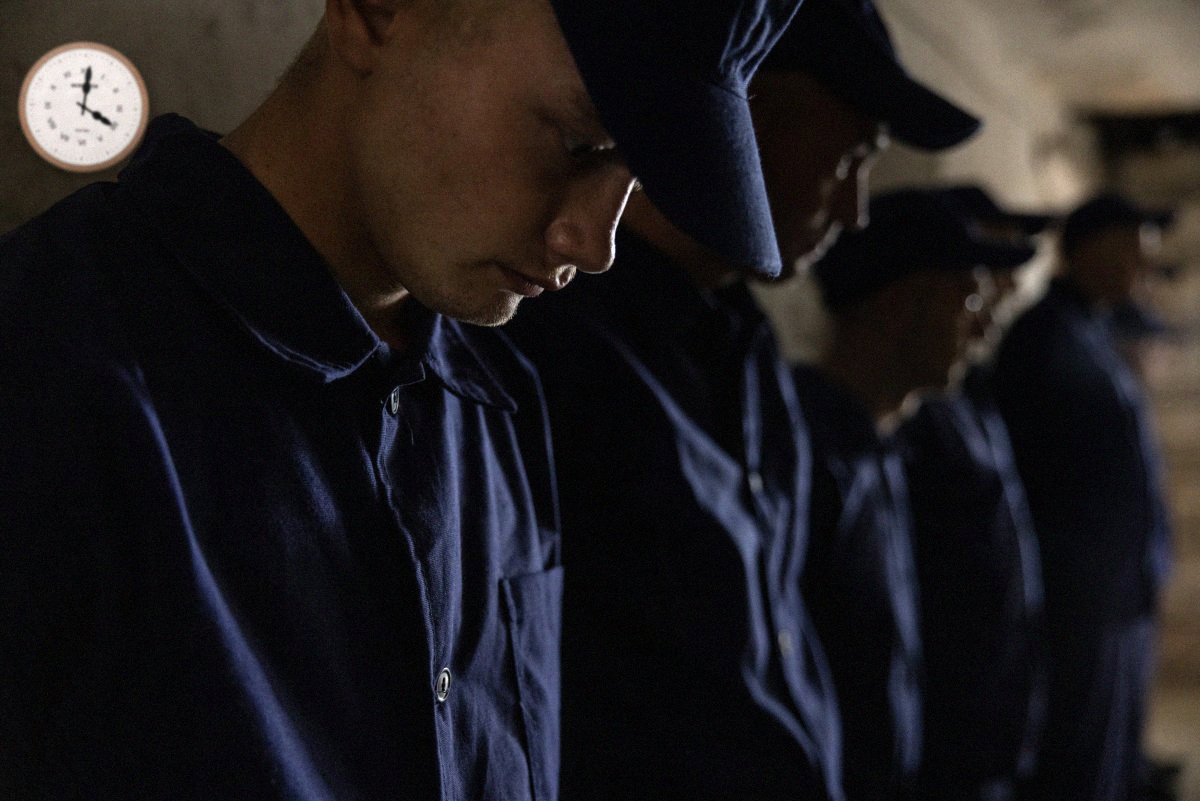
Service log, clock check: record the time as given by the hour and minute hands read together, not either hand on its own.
4:01
